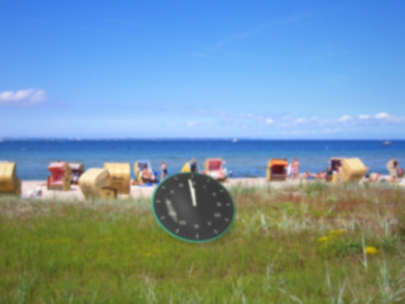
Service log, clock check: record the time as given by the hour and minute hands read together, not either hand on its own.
11:59
